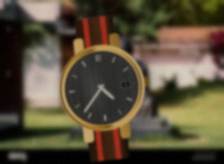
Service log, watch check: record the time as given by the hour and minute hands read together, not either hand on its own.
4:37
